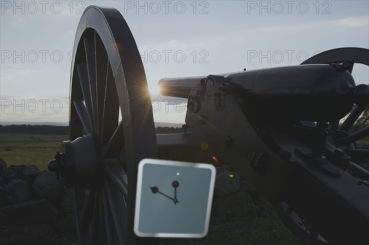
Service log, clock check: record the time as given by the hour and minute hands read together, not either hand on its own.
11:49
